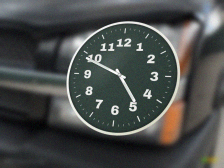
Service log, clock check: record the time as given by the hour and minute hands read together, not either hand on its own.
4:49
